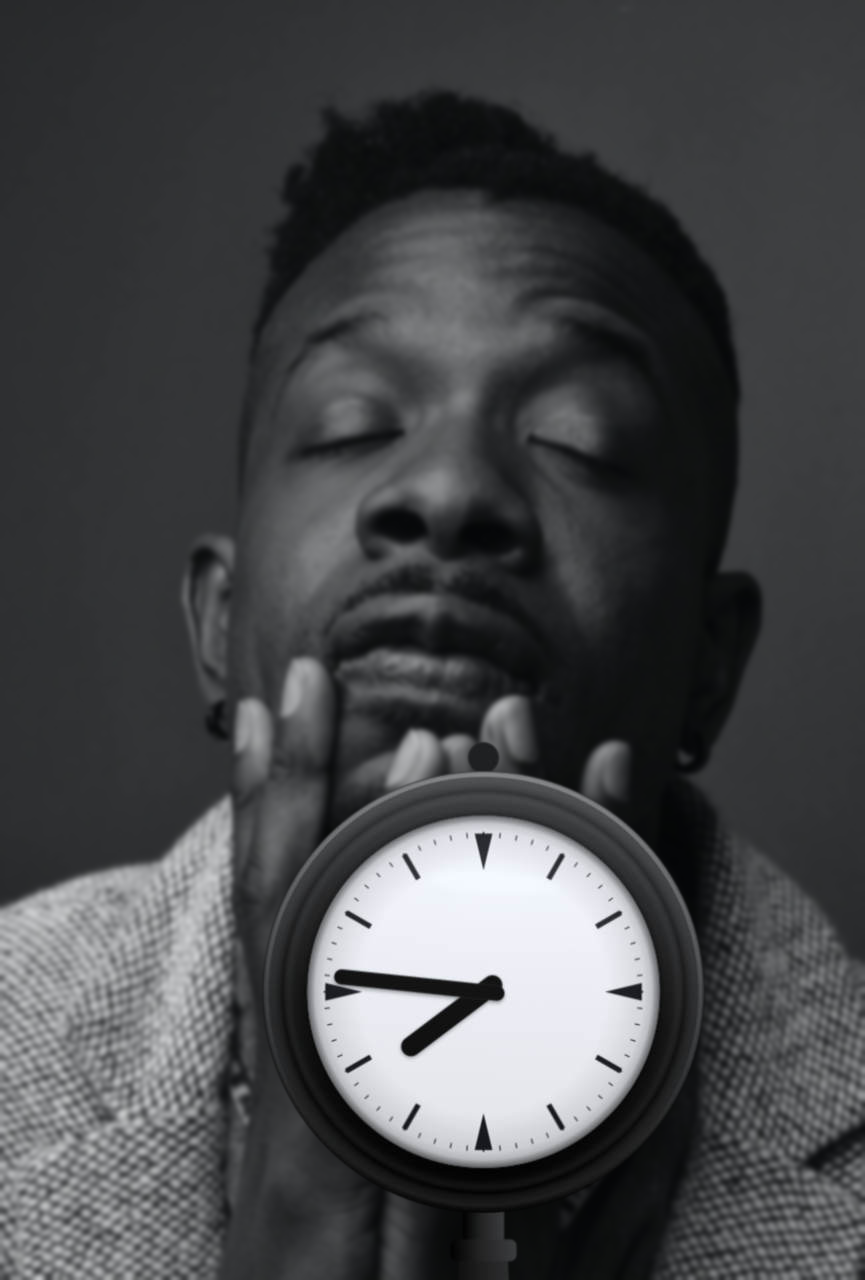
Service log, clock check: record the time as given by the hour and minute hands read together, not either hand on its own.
7:46
